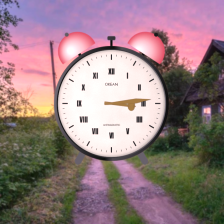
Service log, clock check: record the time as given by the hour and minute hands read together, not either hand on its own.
3:14
